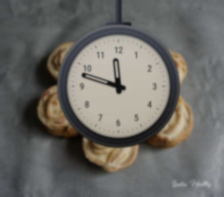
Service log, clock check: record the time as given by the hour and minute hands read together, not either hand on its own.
11:48
